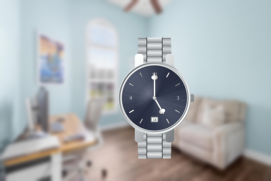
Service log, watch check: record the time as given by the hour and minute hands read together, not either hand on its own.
5:00
